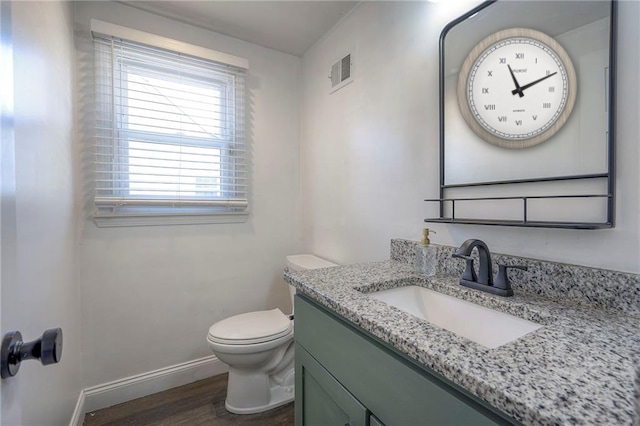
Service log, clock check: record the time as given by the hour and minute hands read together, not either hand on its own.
11:11
